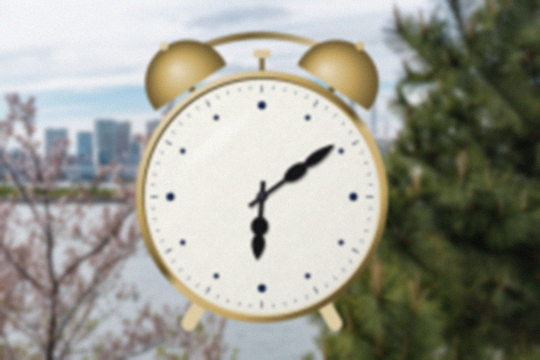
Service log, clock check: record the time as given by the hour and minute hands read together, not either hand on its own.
6:09
